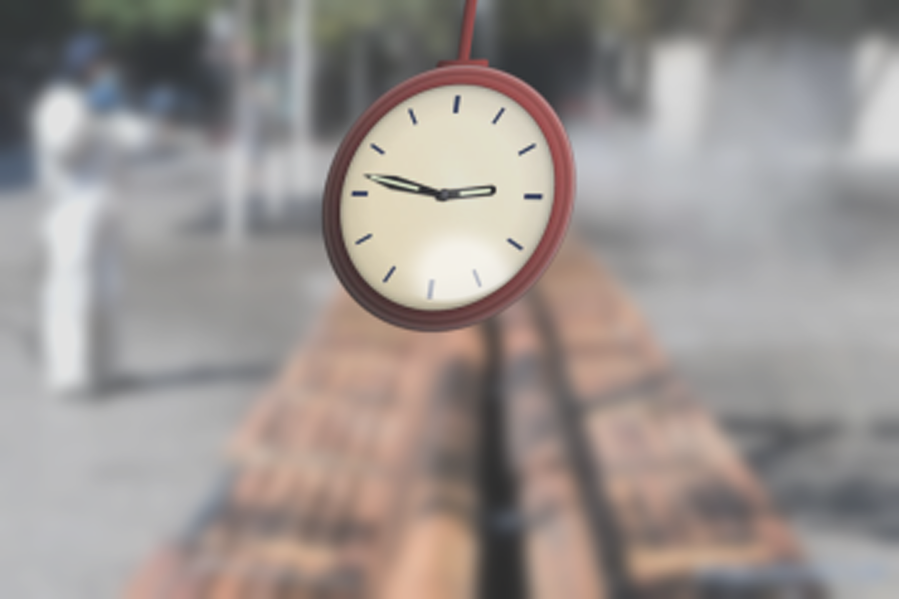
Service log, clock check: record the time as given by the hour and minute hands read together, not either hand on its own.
2:47
